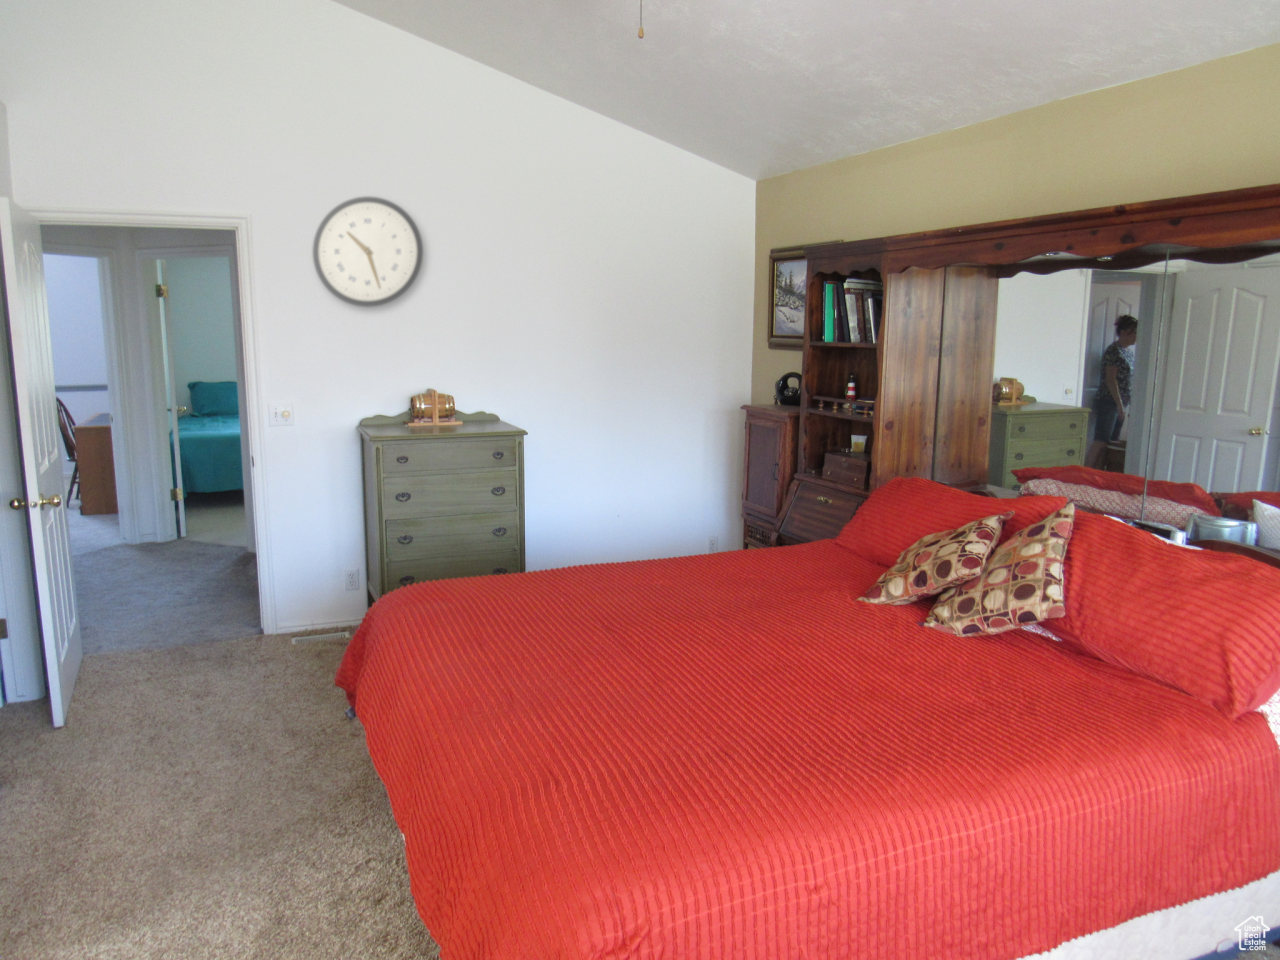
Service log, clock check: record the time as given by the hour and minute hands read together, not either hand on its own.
10:27
